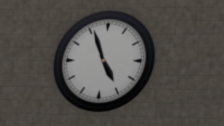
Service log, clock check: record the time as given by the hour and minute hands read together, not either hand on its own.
4:56
